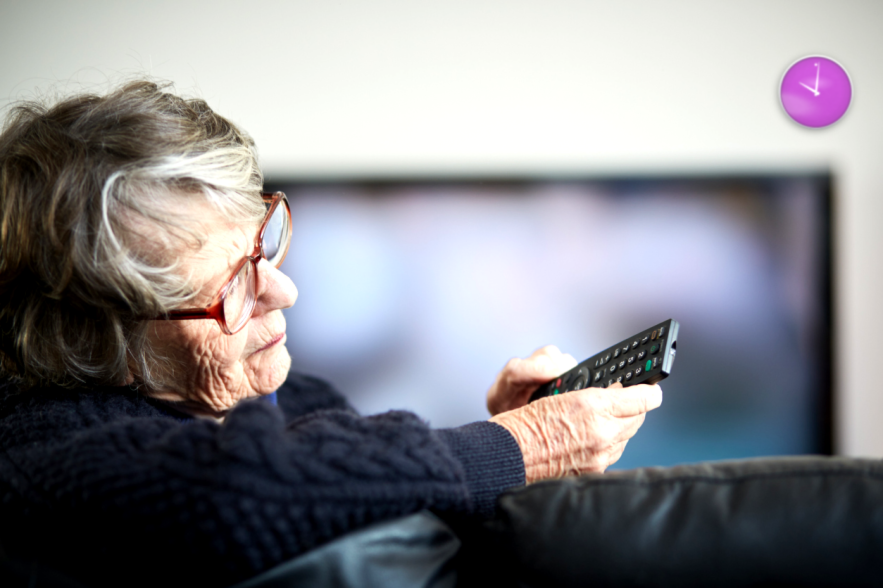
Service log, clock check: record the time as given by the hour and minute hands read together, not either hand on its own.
10:01
